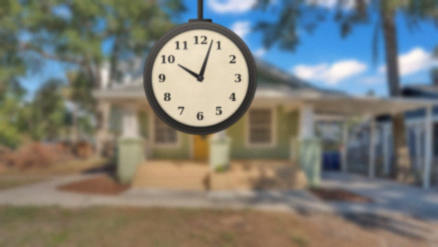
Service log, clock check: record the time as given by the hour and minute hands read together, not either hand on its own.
10:03
